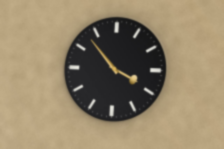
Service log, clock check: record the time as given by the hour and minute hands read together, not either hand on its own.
3:53
